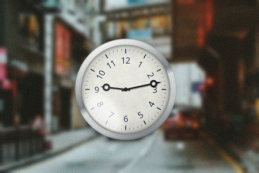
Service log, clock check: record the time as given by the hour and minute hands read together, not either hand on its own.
9:13
